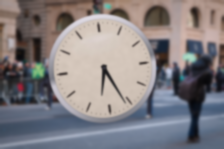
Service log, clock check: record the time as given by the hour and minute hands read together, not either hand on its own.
6:26
